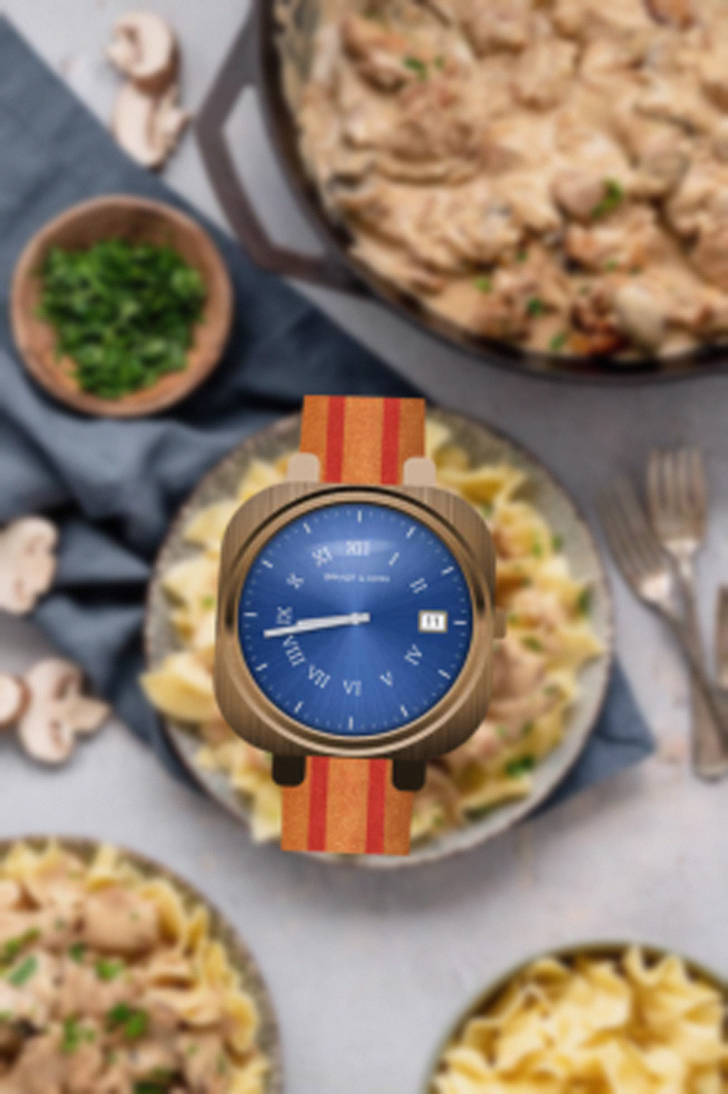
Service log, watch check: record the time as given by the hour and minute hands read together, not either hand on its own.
8:43
